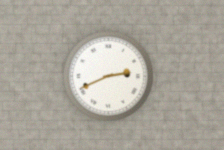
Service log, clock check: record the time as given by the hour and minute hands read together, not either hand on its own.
2:41
